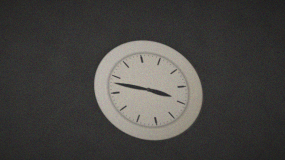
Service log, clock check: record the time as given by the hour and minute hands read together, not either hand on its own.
3:48
